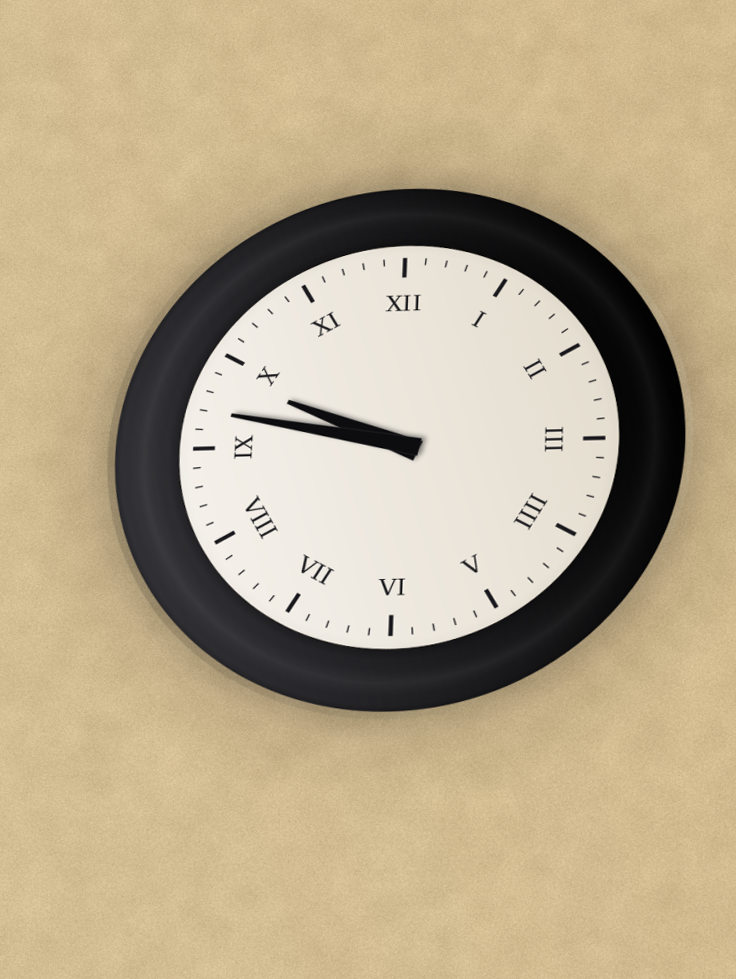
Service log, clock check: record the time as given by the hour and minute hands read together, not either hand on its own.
9:47
